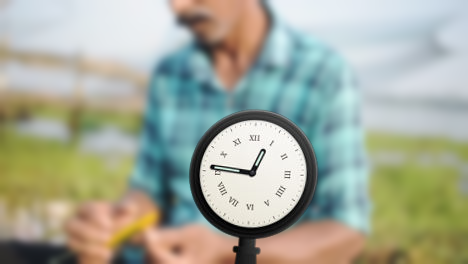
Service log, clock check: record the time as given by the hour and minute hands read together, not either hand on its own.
12:46
